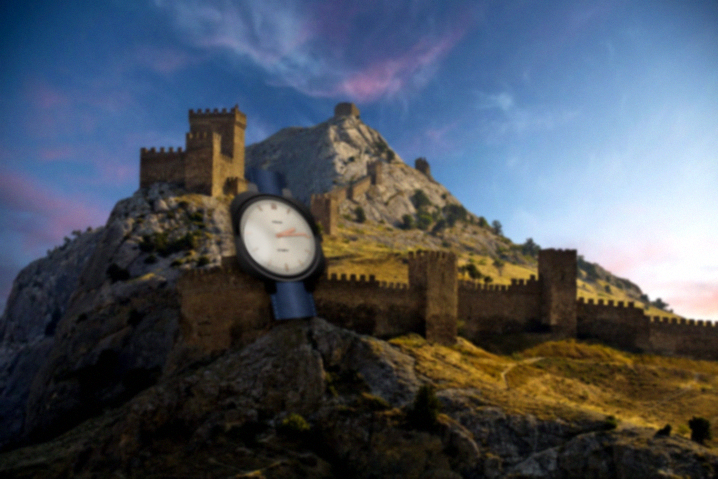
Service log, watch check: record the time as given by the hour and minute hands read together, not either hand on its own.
2:14
